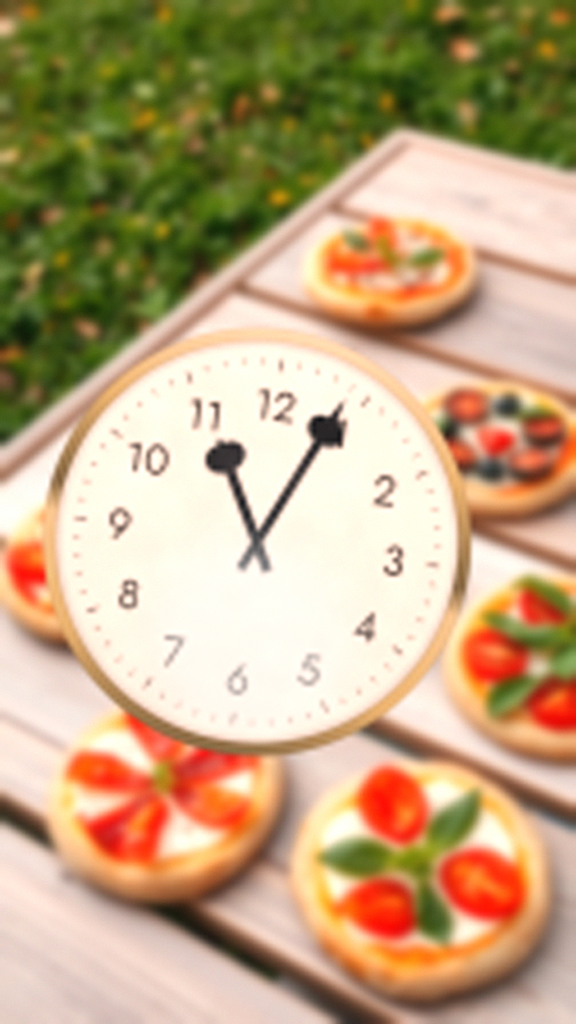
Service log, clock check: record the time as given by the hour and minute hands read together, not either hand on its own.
11:04
